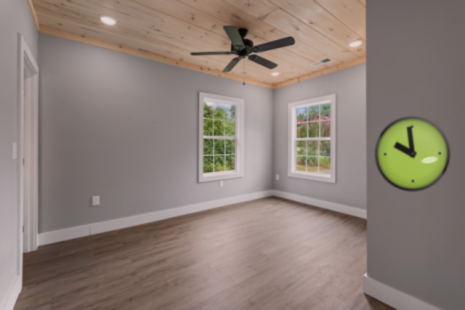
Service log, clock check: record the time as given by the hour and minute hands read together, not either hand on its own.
9:59
